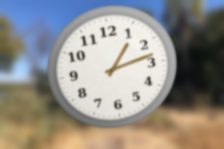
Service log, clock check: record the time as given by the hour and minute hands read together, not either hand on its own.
1:13
